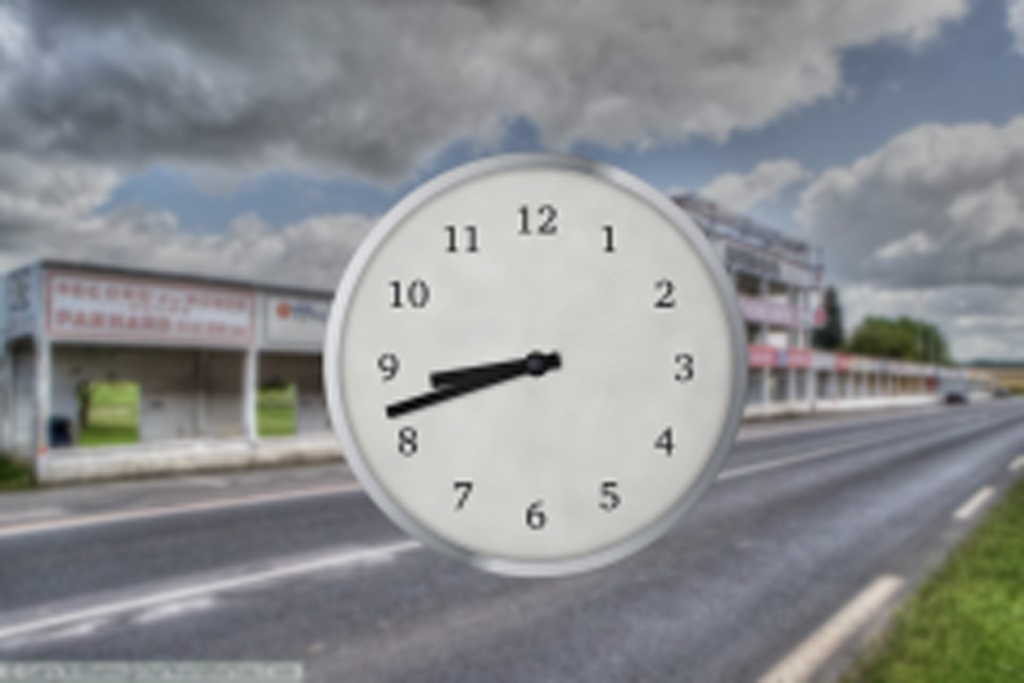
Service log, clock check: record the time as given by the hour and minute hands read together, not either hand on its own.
8:42
